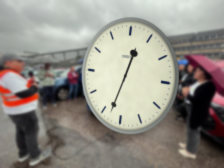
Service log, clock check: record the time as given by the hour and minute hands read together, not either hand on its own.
12:33
